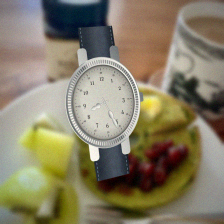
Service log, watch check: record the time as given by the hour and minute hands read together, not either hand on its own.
8:26
